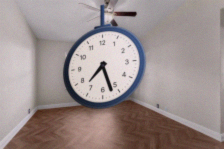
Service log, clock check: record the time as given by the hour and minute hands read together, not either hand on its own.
7:27
